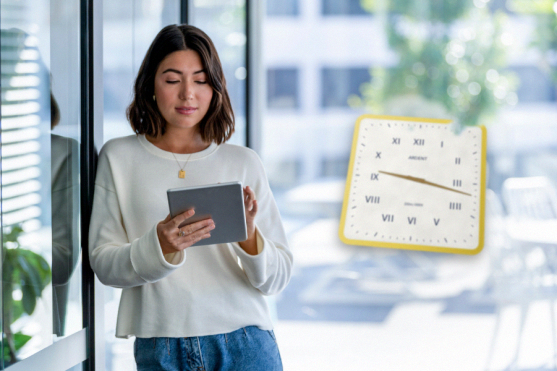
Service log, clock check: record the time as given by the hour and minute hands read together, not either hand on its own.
9:17
